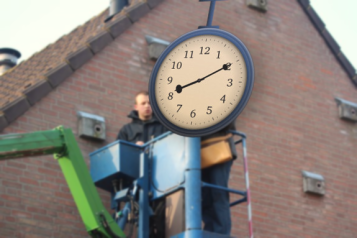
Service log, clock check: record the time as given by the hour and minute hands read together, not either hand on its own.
8:10
